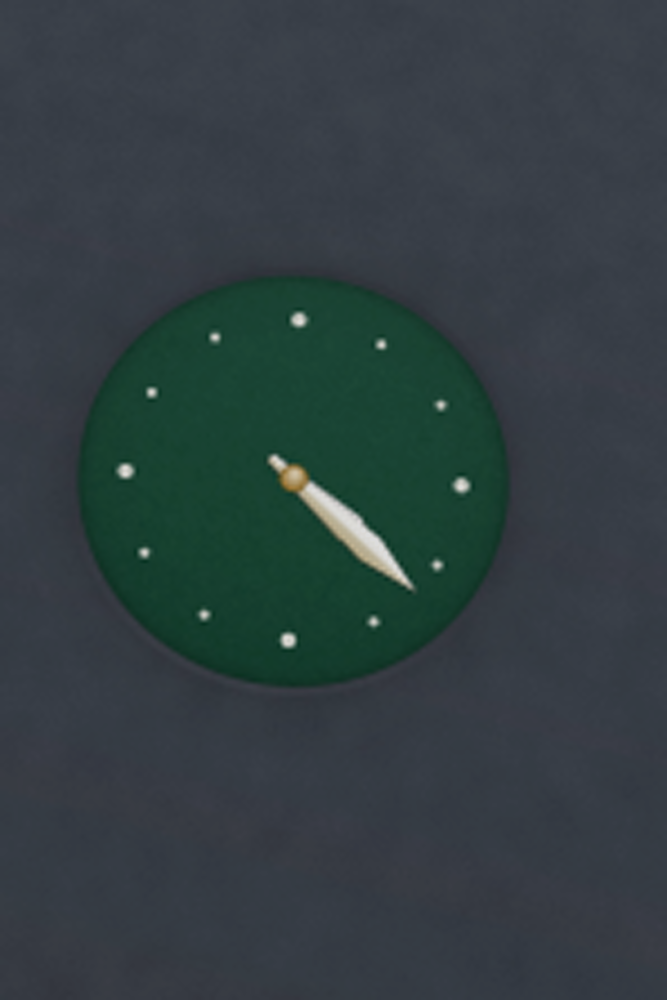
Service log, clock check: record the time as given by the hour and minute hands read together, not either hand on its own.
4:22
